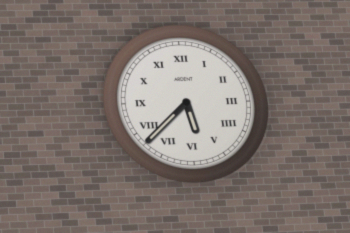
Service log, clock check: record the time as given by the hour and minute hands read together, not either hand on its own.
5:38
